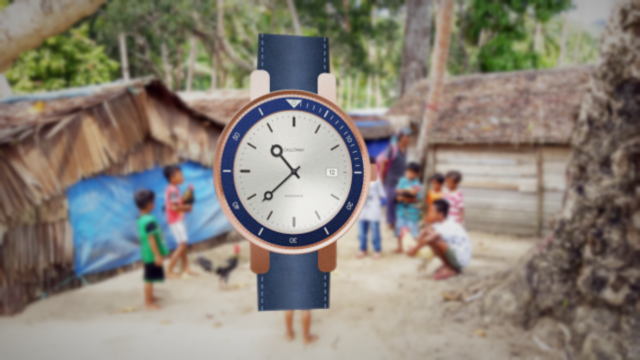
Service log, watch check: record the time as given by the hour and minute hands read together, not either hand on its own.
10:38
